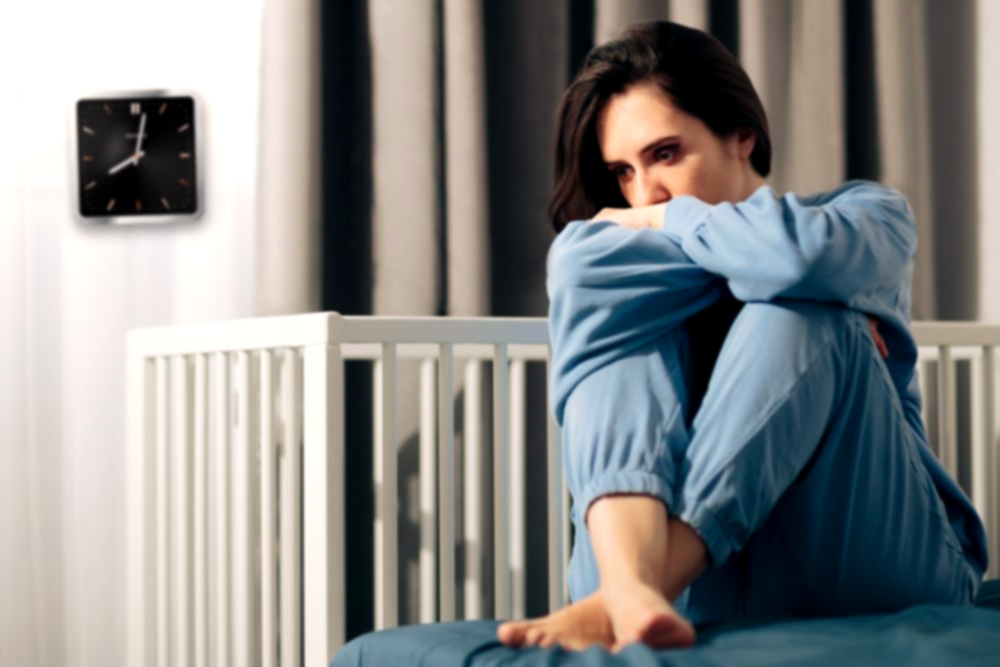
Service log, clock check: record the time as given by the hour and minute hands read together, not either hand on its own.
8:02
